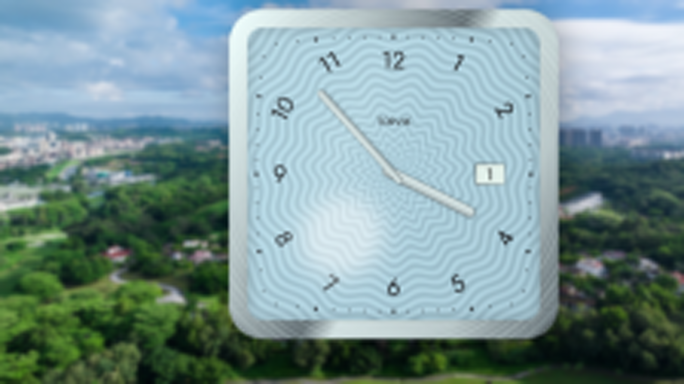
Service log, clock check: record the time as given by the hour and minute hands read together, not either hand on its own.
3:53
